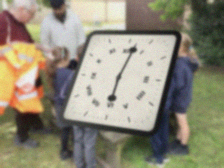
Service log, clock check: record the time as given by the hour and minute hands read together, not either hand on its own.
6:02
